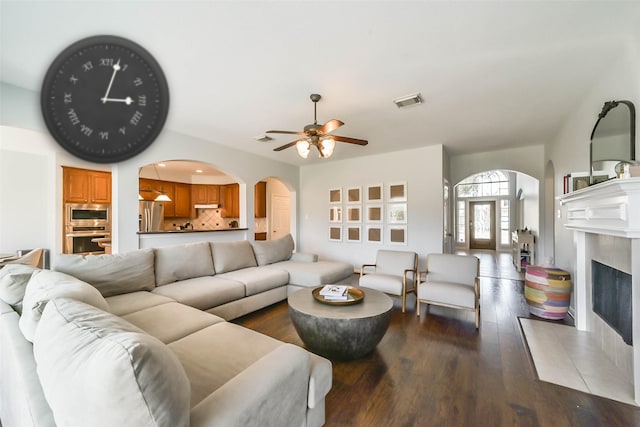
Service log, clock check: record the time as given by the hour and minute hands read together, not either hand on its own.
3:03
